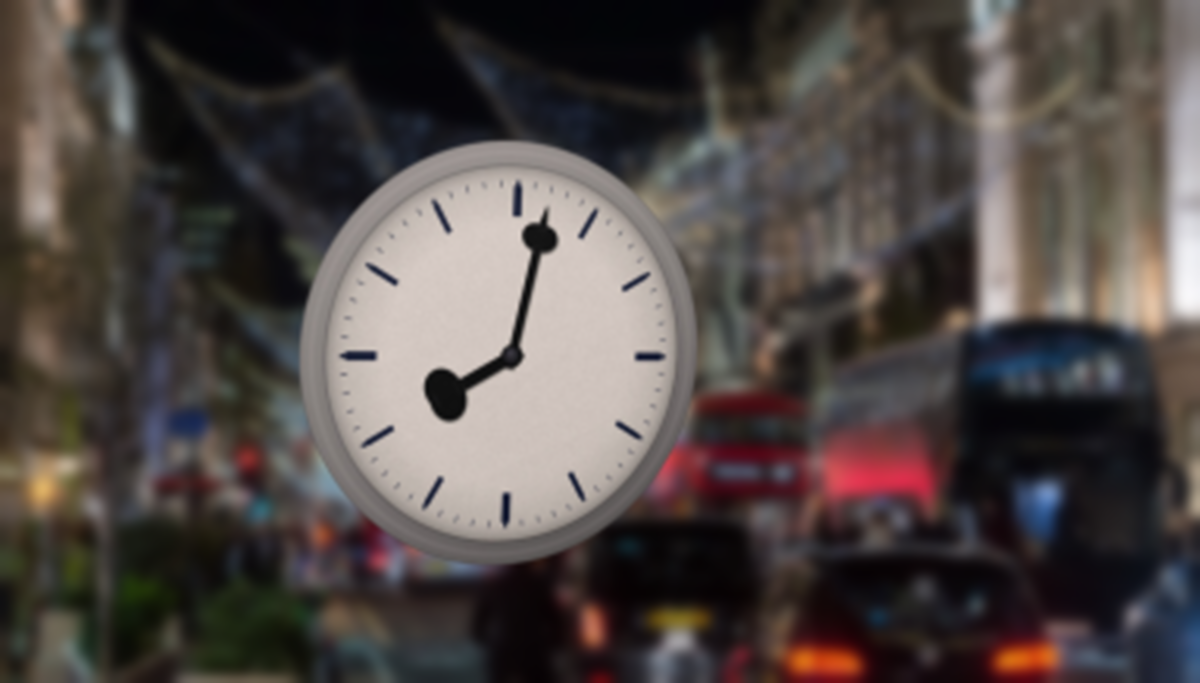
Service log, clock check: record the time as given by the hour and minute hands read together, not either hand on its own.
8:02
